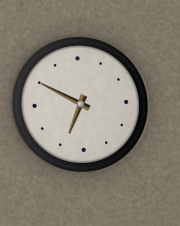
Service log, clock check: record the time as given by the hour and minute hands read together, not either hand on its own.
6:50
